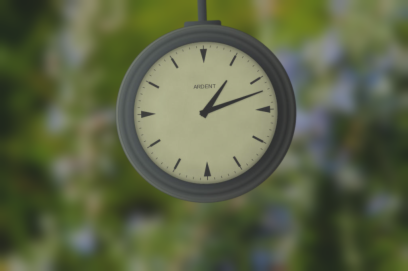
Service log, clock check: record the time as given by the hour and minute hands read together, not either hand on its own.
1:12
